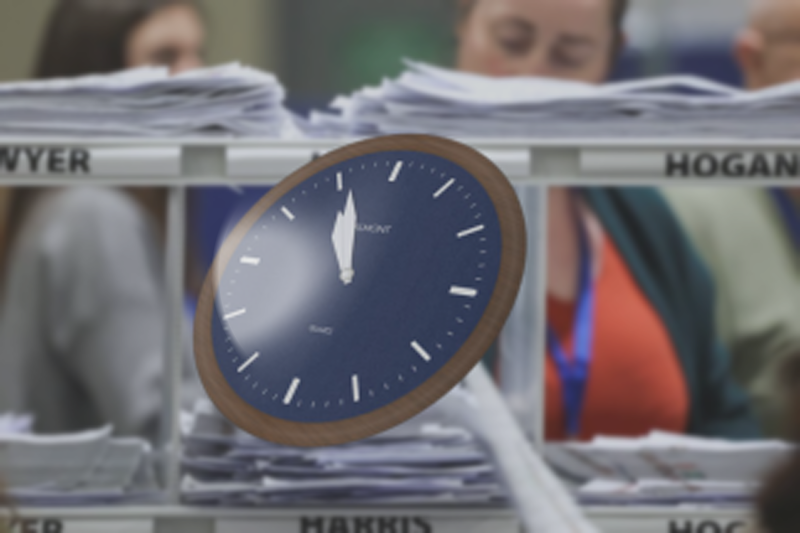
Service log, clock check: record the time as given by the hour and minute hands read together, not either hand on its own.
10:56
